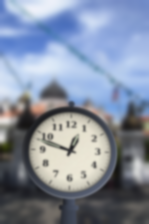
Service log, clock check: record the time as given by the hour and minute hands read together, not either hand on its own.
12:48
